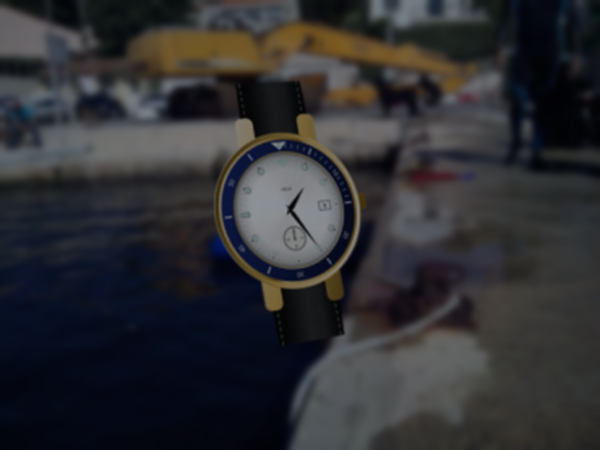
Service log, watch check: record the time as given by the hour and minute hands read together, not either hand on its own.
1:25
